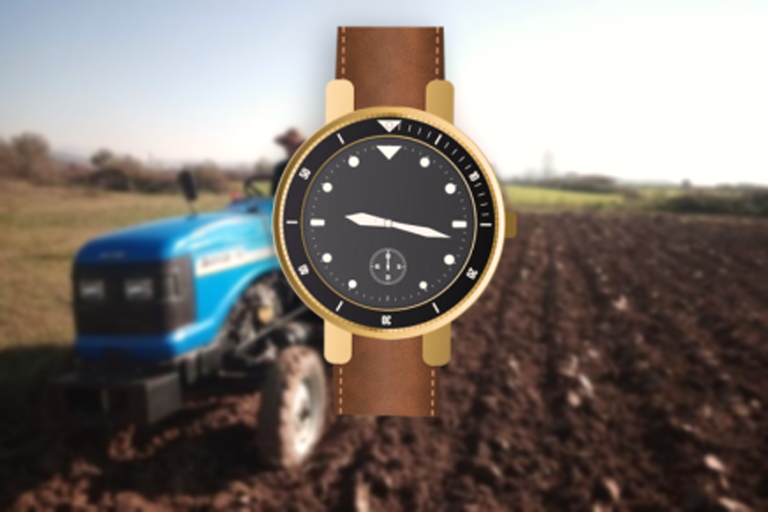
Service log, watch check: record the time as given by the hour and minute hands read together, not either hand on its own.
9:17
